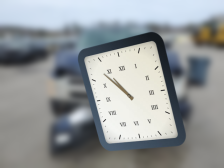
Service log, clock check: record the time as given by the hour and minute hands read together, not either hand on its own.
10:53
